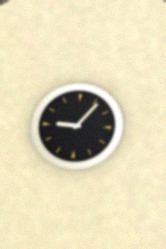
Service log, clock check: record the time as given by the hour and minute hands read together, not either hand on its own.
9:06
